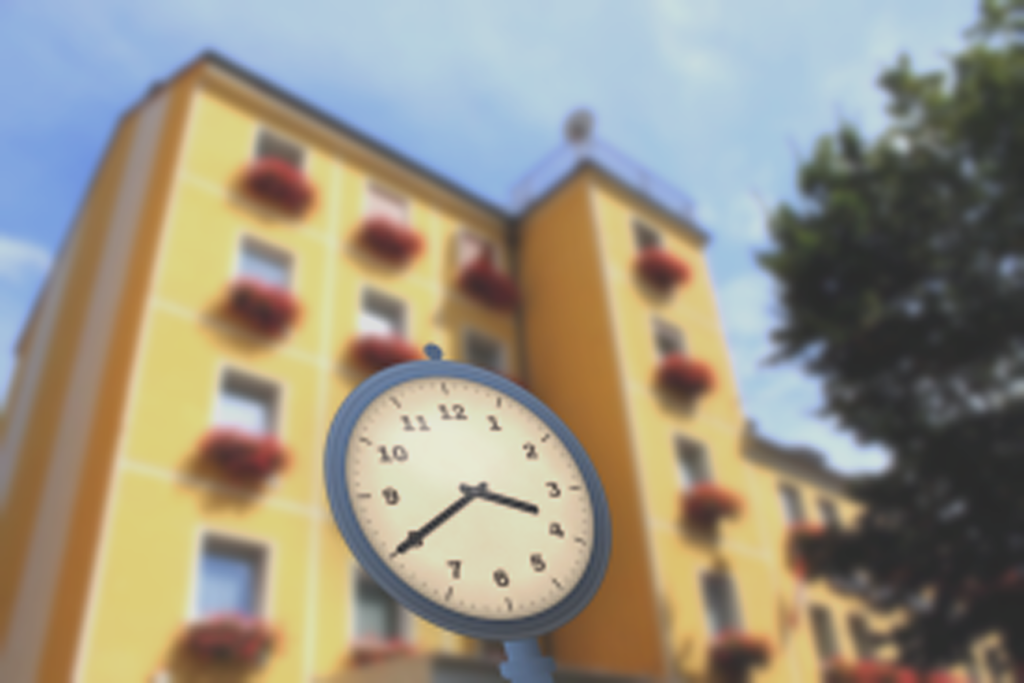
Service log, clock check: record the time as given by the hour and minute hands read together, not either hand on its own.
3:40
